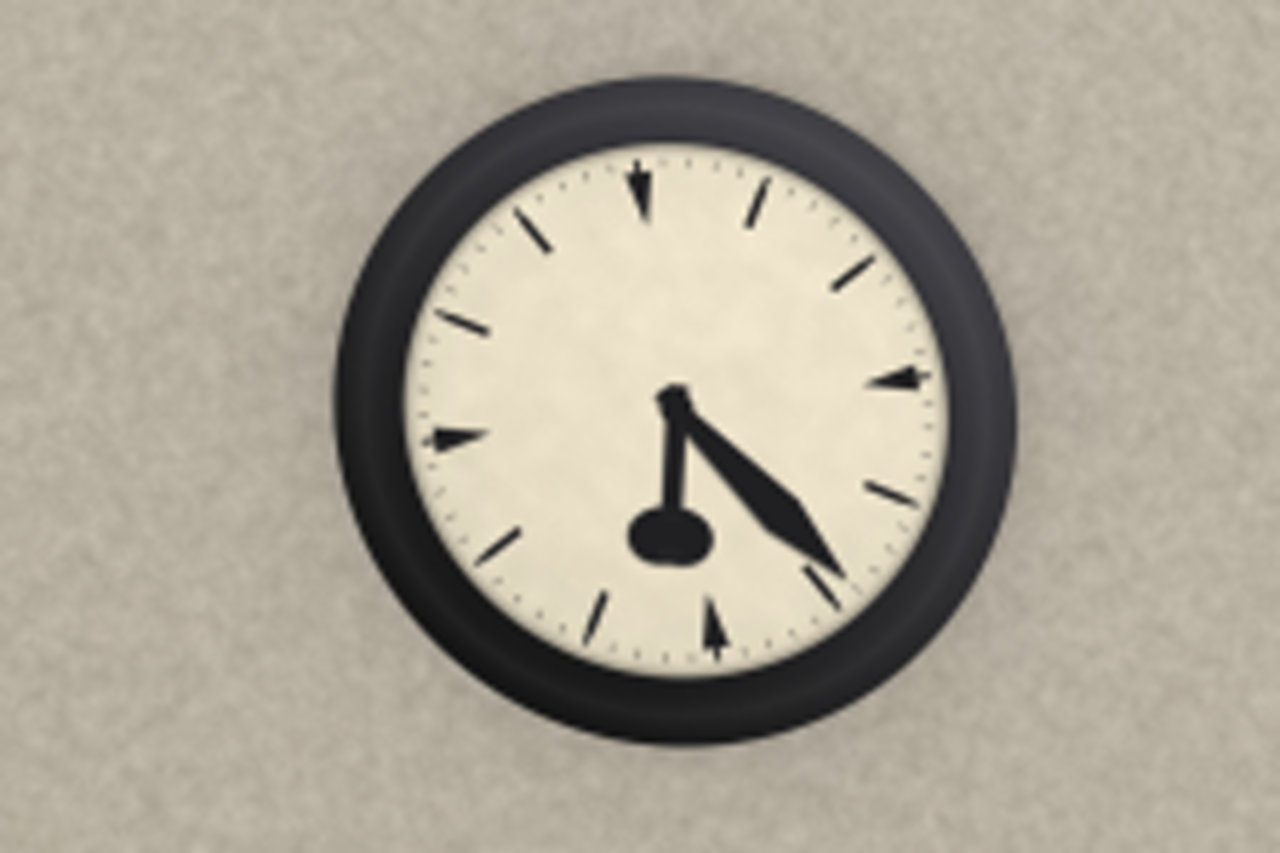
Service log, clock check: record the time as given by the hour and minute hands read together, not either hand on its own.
6:24
